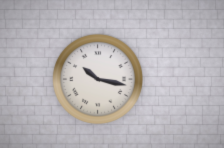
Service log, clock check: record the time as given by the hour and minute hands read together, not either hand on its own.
10:17
